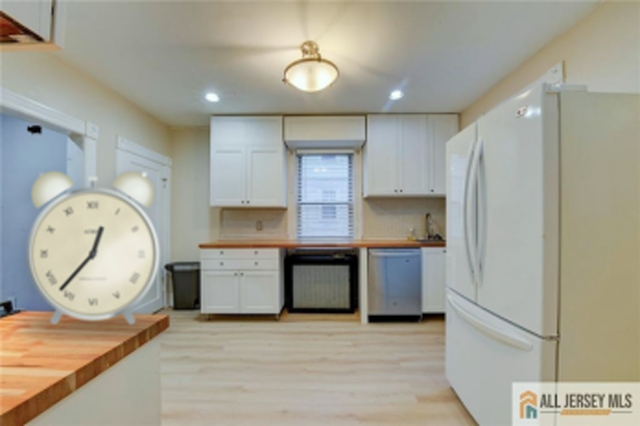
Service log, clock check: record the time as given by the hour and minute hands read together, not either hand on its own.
12:37
